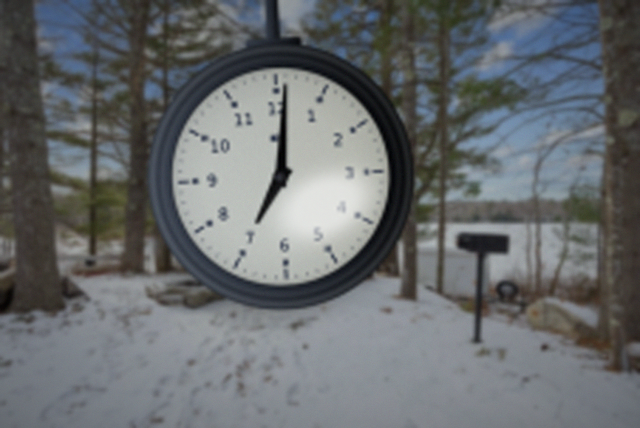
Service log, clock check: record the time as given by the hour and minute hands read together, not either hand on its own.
7:01
